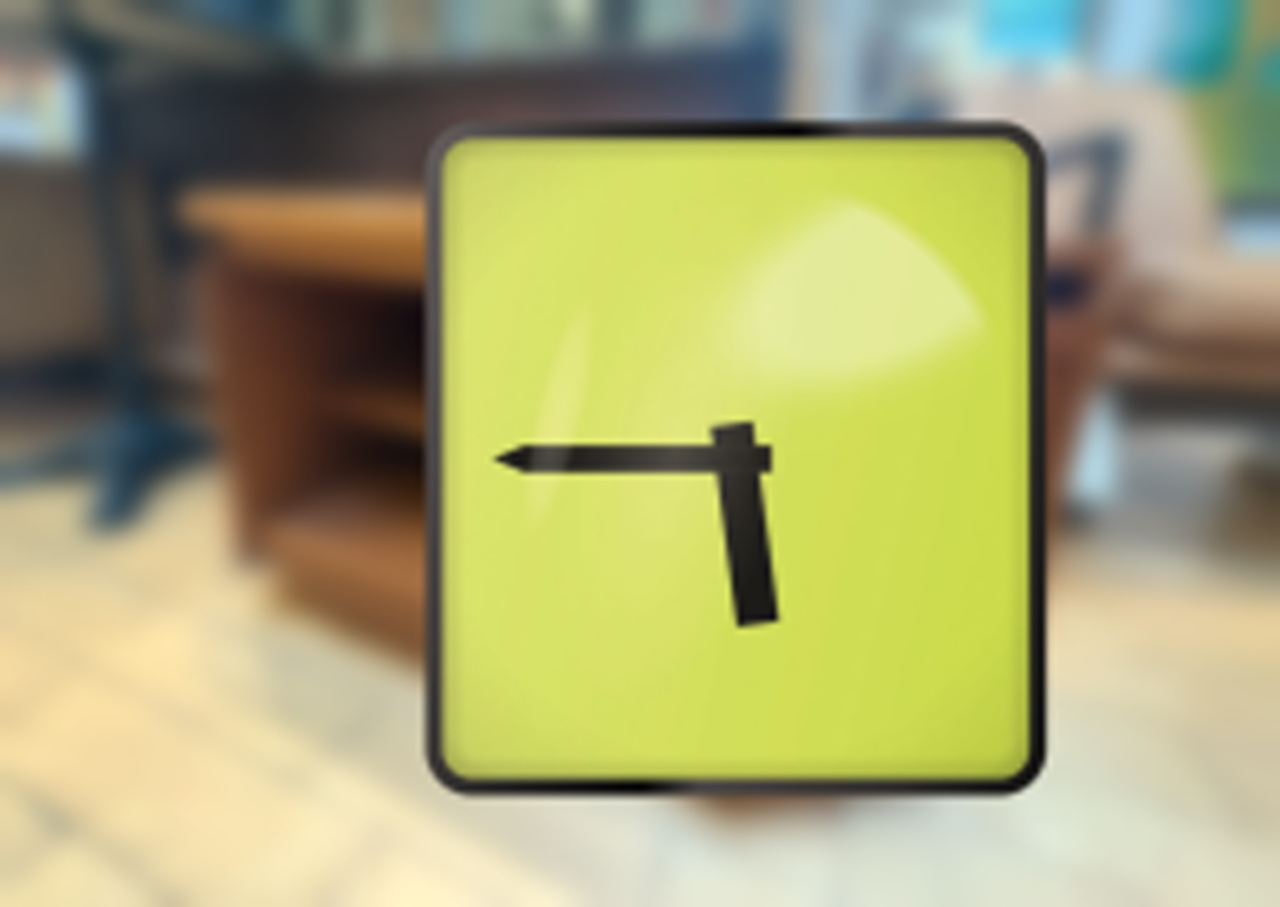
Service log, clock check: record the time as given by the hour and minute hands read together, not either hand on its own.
5:45
